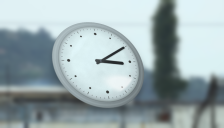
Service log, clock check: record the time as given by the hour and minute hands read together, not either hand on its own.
3:10
